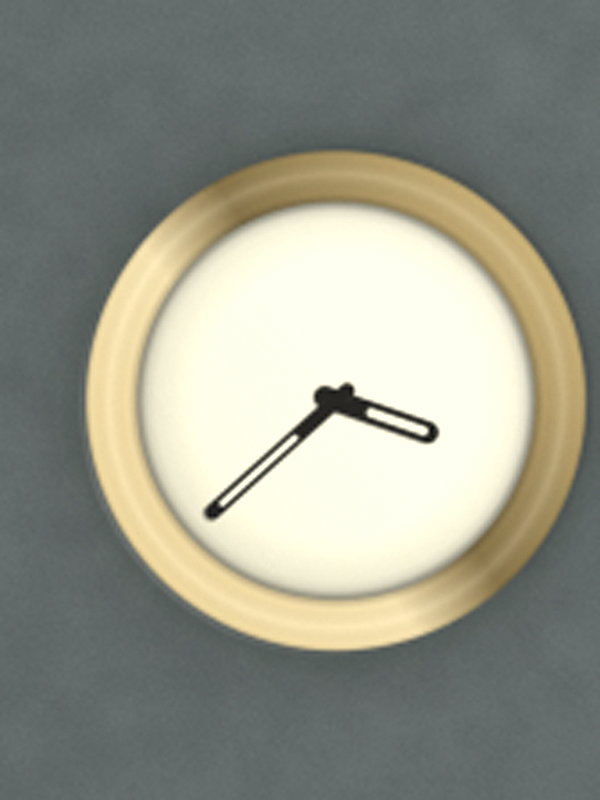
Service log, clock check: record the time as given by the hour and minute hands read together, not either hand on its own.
3:38
